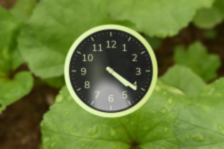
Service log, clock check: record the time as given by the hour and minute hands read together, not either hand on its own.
4:21
